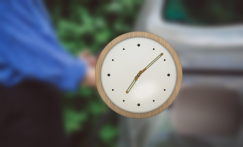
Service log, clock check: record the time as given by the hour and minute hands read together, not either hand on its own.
7:08
